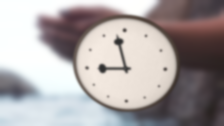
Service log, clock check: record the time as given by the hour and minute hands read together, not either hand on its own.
8:58
